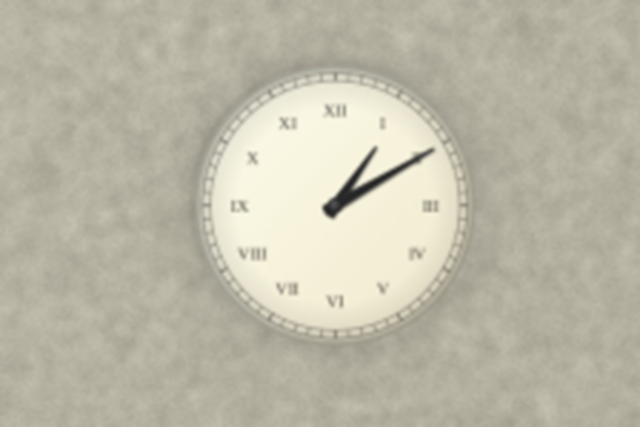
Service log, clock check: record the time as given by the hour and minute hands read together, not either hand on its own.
1:10
